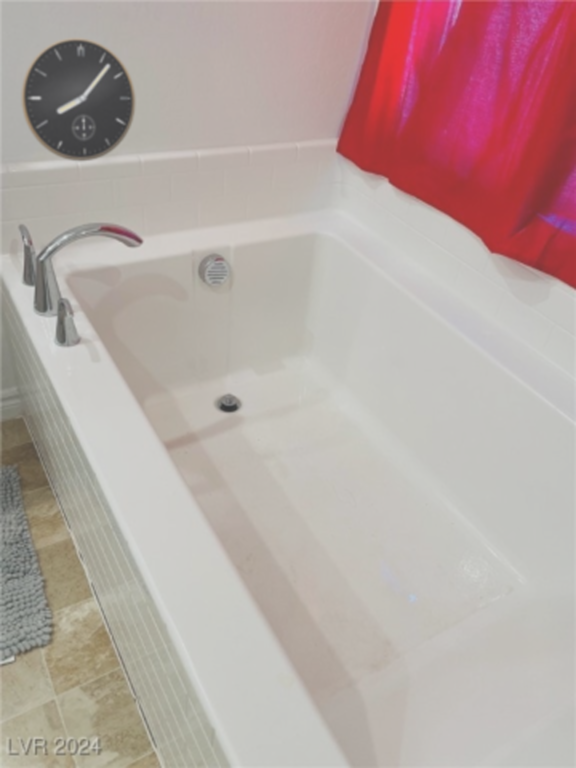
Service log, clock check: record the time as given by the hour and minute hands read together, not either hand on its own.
8:07
